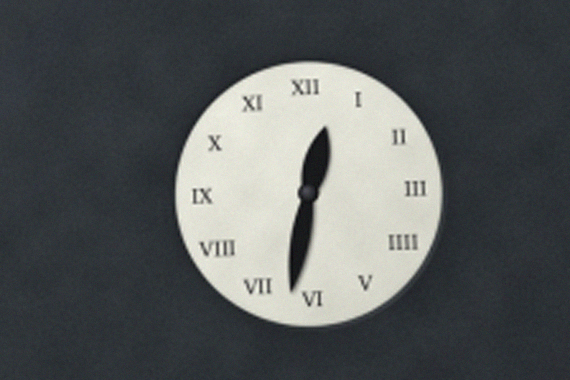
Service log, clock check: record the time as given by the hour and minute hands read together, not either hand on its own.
12:32
